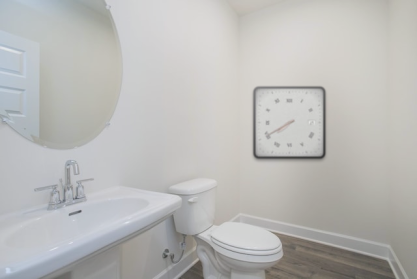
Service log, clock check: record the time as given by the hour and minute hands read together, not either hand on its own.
7:40
